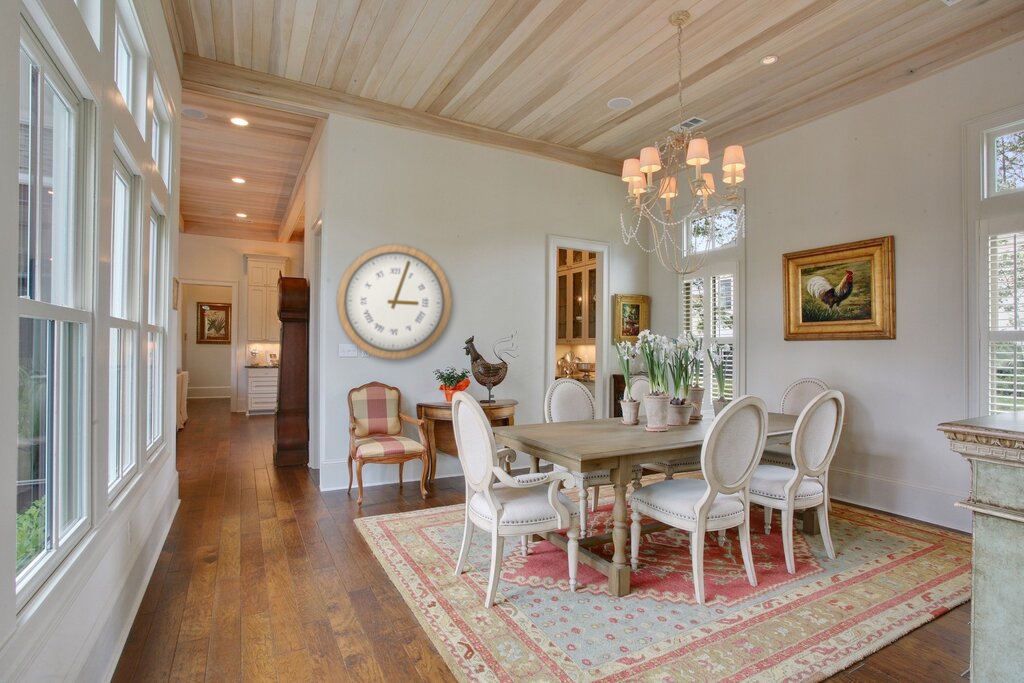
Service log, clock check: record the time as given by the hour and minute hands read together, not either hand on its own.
3:03
